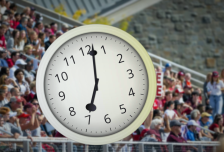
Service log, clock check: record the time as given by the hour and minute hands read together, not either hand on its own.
7:02
